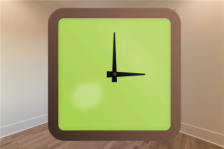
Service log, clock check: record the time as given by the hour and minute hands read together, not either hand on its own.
3:00
